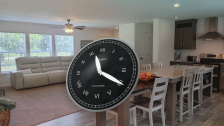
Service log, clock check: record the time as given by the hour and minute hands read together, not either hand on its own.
11:20
